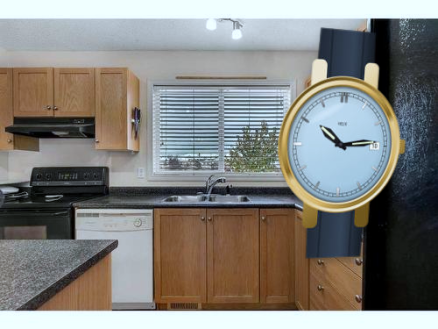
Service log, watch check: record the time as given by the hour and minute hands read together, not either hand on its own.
10:14
